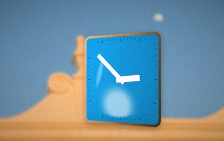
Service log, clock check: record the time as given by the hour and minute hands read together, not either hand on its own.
2:52
